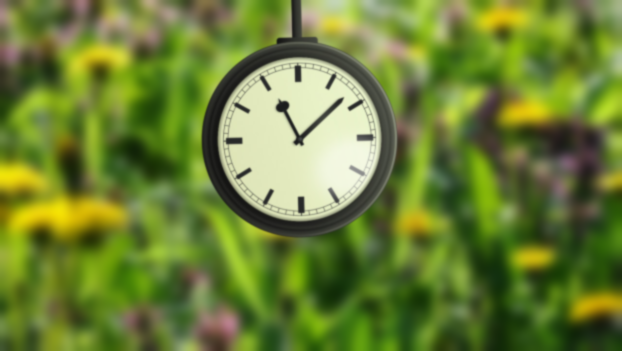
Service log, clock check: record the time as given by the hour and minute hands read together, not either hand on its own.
11:08
